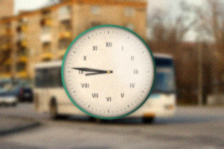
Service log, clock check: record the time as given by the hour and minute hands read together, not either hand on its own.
8:46
